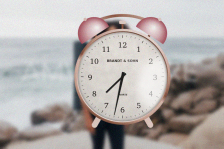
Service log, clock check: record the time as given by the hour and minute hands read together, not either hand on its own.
7:32
